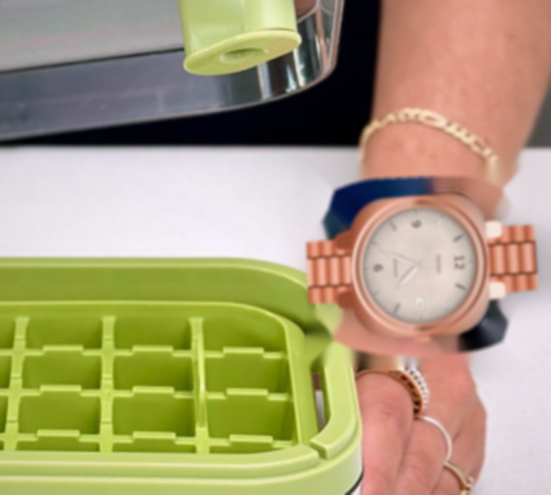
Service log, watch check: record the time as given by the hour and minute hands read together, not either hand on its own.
4:34
